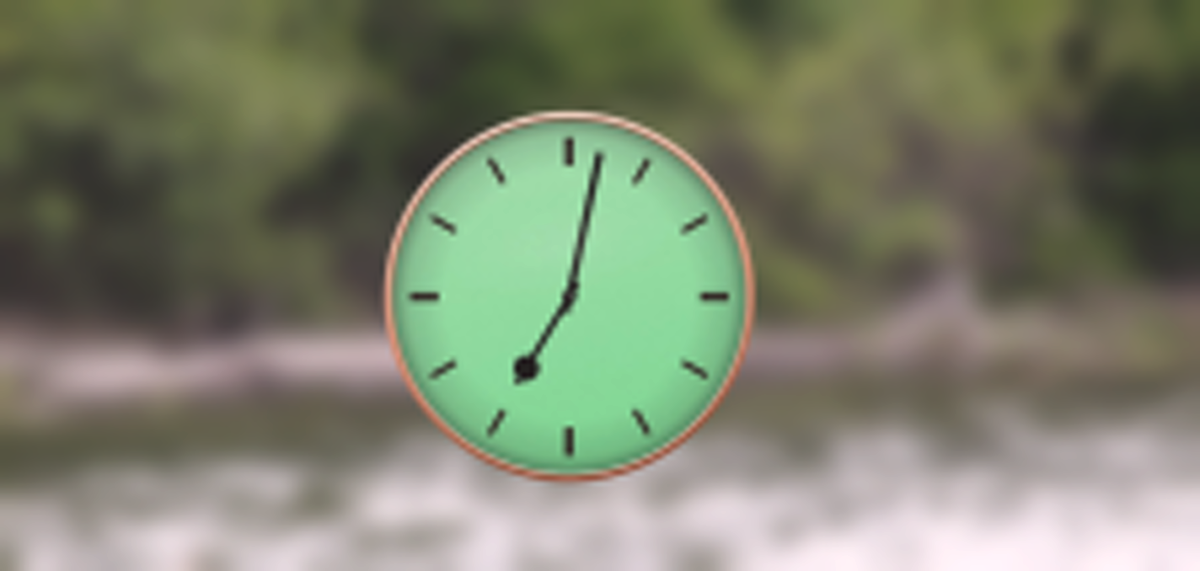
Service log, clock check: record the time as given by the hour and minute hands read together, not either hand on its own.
7:02
